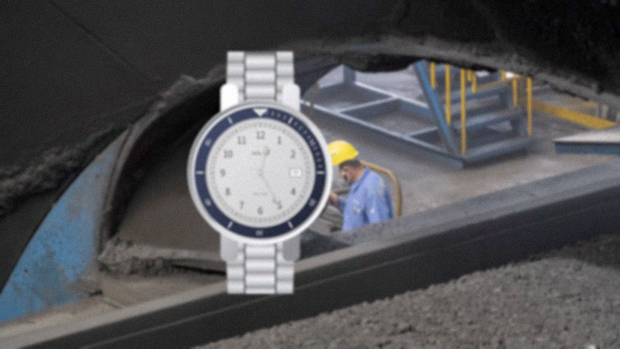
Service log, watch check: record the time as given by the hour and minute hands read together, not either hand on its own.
12:25
